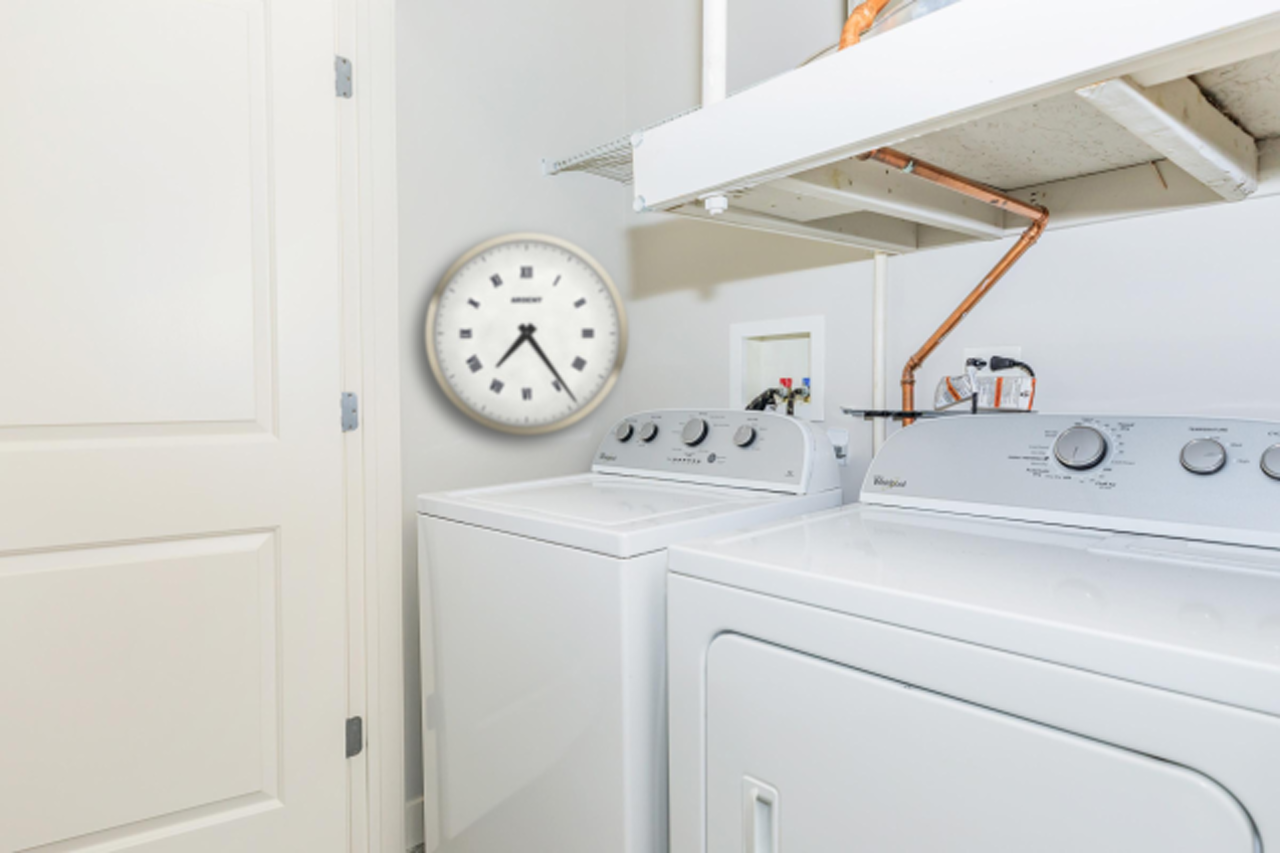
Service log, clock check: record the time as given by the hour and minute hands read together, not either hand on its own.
7:24
